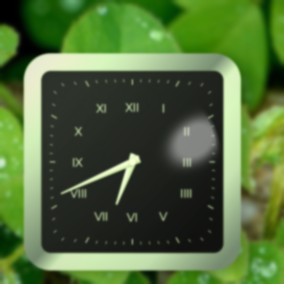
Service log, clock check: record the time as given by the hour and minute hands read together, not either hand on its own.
6:41
